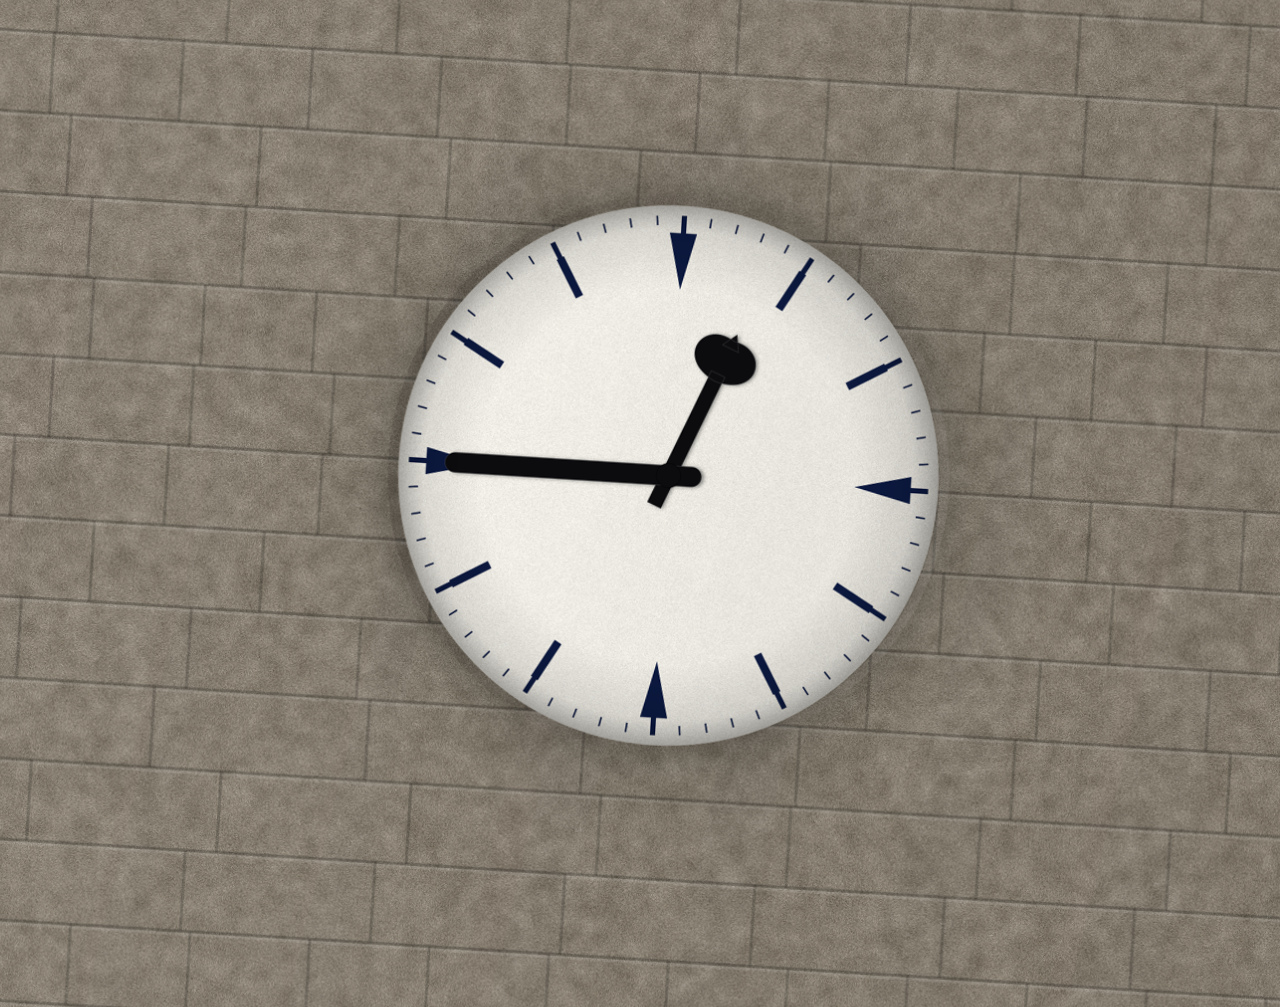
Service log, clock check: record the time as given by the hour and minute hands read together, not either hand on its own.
12:45
